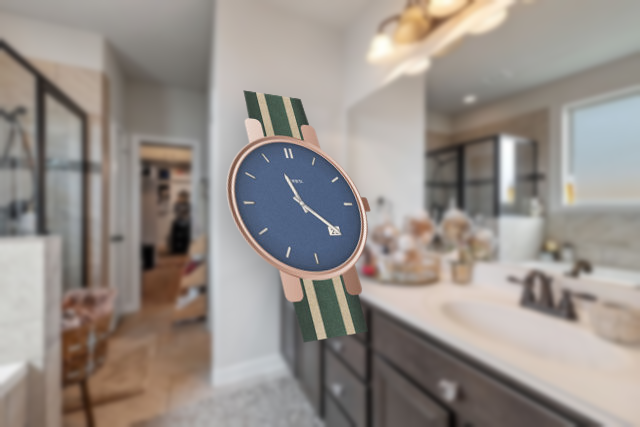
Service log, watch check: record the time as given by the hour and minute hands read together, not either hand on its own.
11:22
